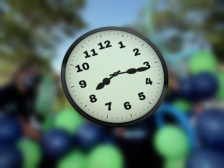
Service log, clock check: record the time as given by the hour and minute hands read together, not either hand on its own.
8:16
